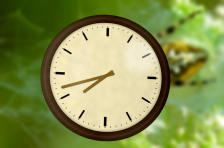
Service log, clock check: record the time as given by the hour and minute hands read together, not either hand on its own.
7:42
